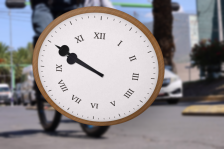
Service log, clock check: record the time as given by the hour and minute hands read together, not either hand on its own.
9:50
